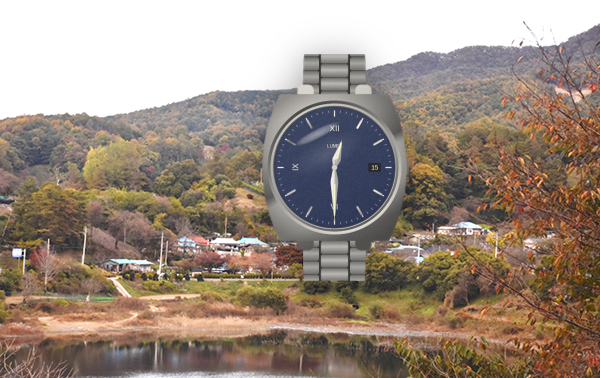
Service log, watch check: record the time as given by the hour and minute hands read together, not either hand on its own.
12:30
